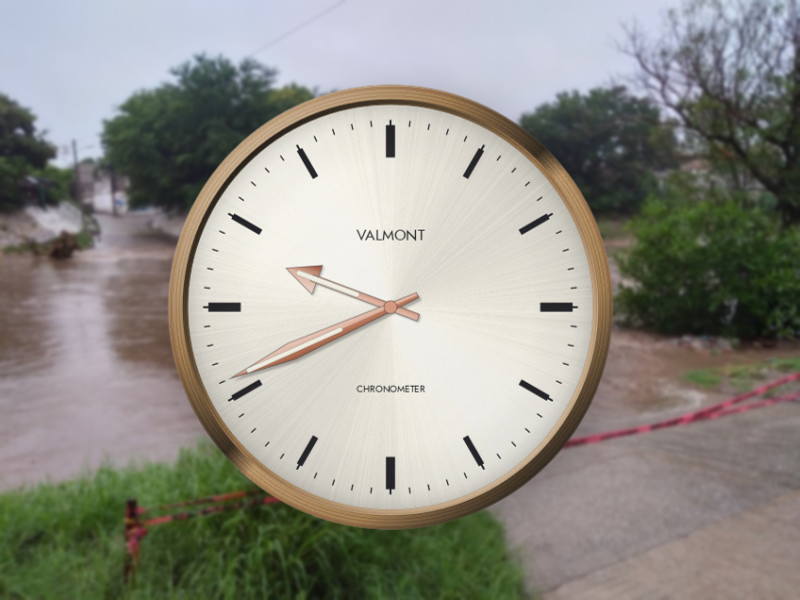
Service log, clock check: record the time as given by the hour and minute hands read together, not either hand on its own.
9:41
